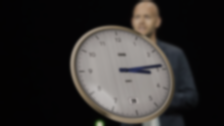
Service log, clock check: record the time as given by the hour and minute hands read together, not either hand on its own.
3:14
